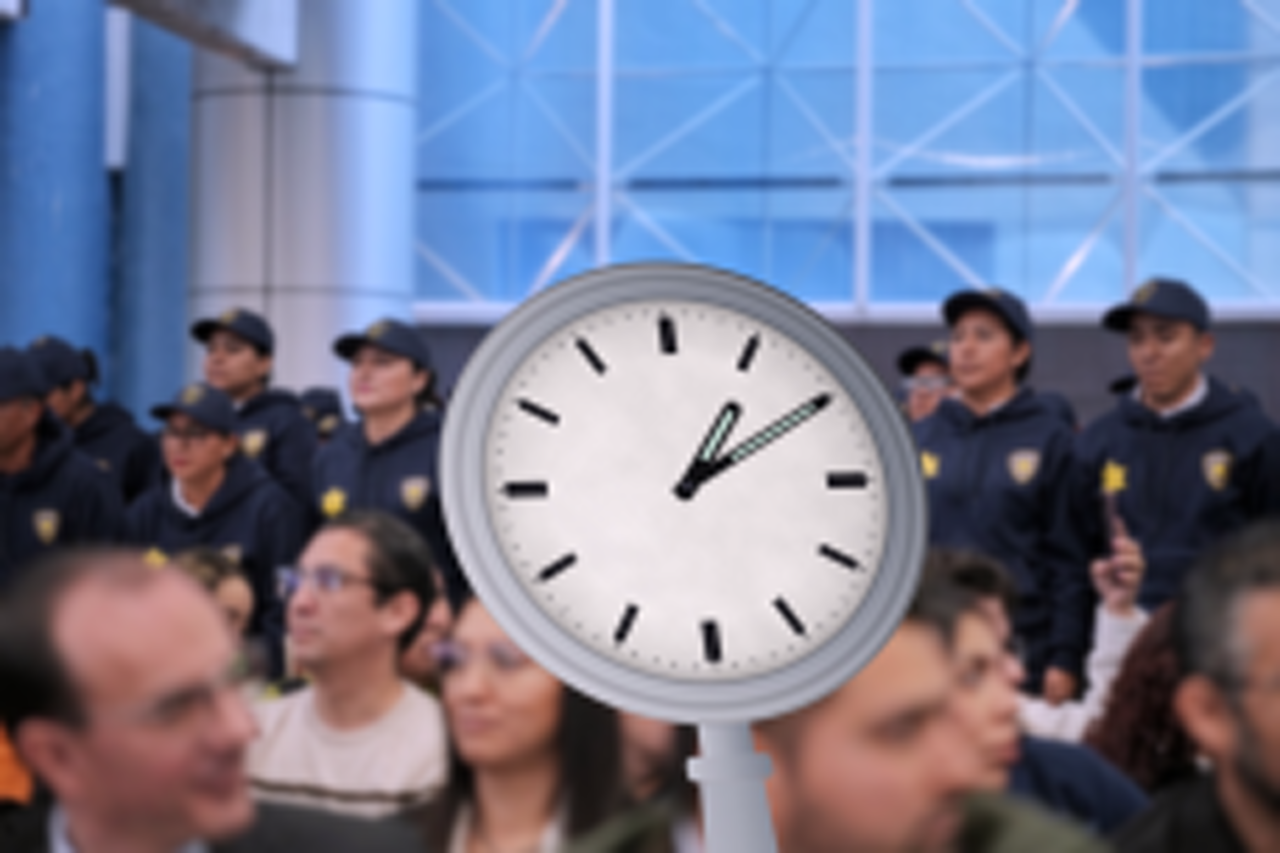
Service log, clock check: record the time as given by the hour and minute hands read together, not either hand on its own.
1:10
